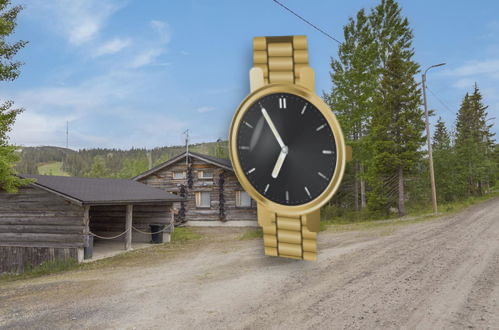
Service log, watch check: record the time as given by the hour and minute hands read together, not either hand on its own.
6:55
